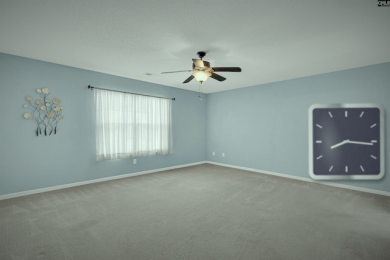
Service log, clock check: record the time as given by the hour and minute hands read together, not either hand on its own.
8:16
